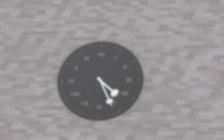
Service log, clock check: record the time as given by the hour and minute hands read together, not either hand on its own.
4:26
